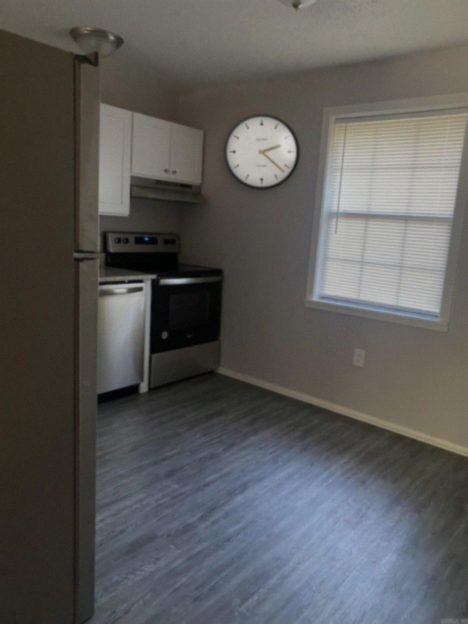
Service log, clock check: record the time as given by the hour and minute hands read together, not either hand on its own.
2:22
